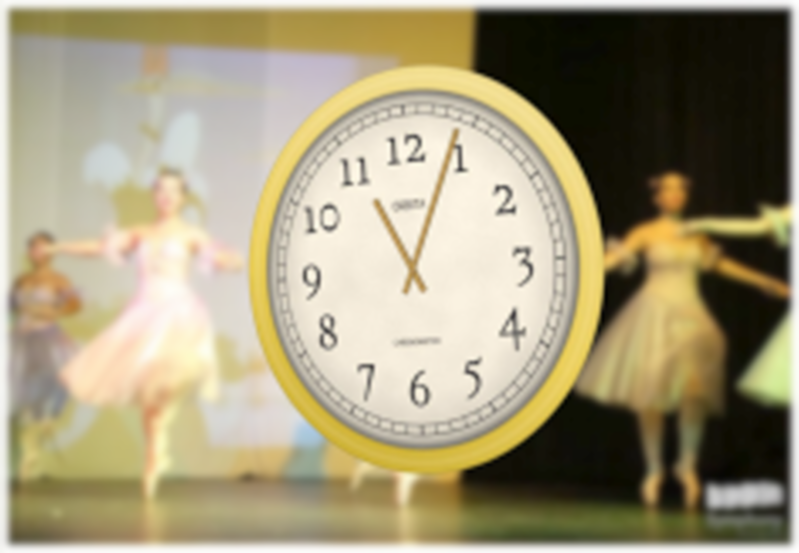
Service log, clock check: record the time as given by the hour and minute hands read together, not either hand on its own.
11:04
